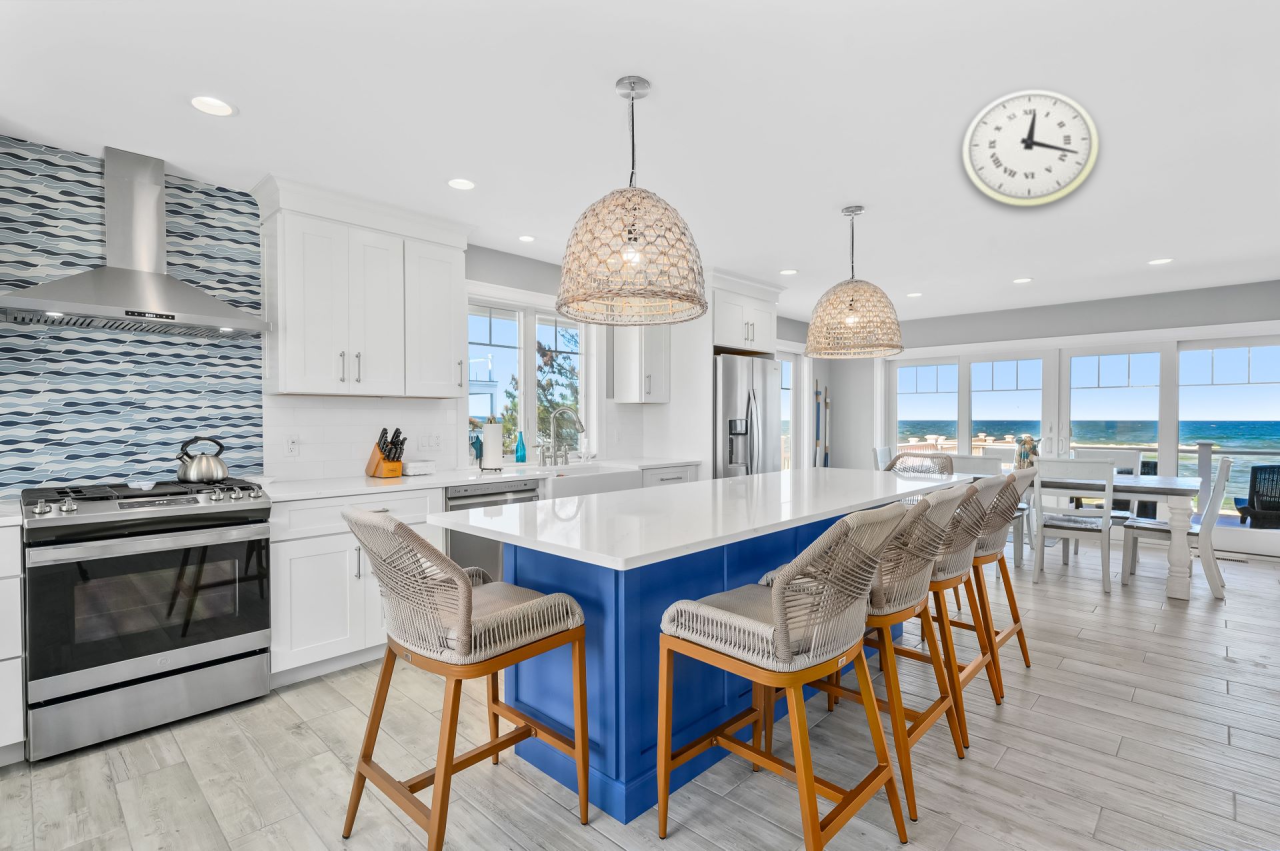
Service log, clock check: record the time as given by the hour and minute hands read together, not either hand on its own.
12:18
